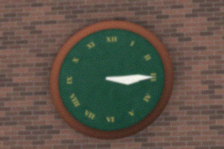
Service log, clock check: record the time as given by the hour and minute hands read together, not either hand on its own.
3:15
